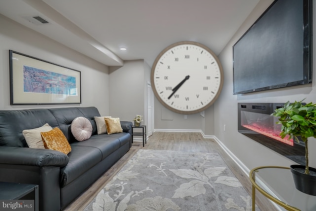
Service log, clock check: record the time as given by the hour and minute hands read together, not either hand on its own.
7:37
